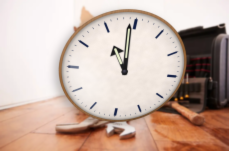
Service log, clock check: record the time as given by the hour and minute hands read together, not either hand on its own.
10:59
